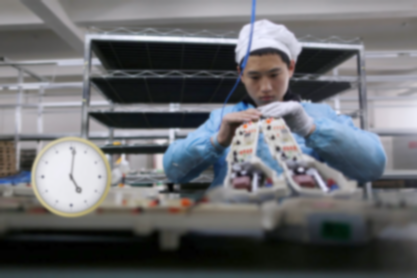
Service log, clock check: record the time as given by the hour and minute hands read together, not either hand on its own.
5:01
